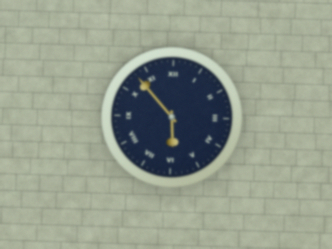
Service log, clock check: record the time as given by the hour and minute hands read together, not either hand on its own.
5:53
